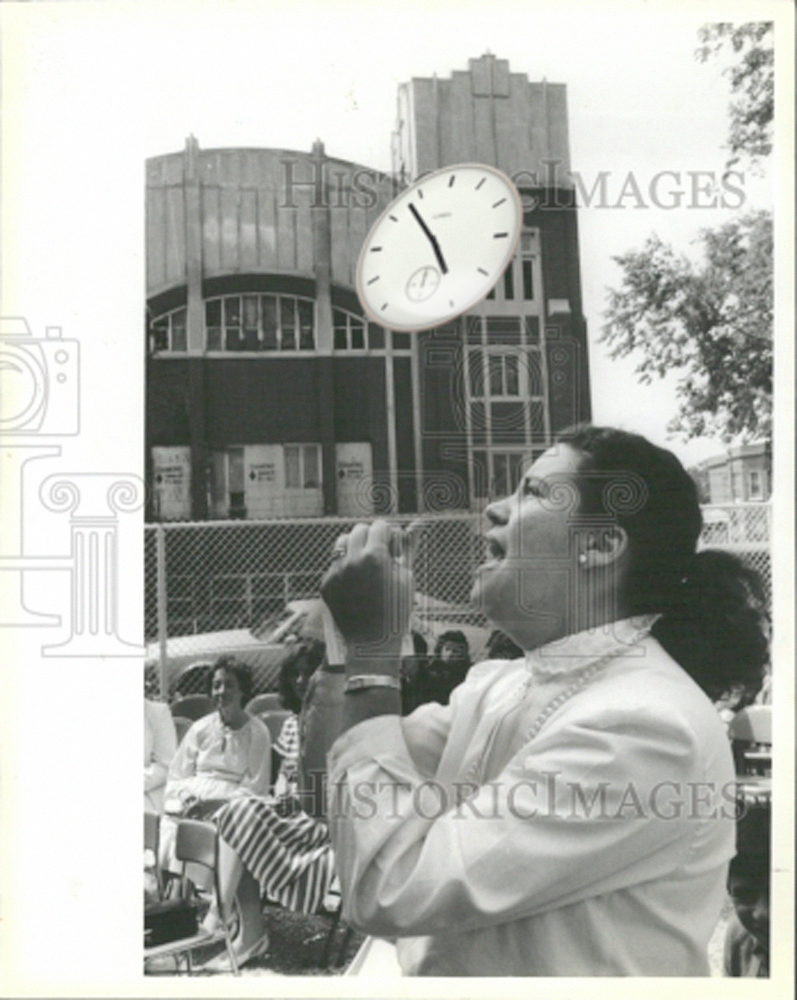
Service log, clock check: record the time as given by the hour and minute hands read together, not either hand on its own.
4:53
